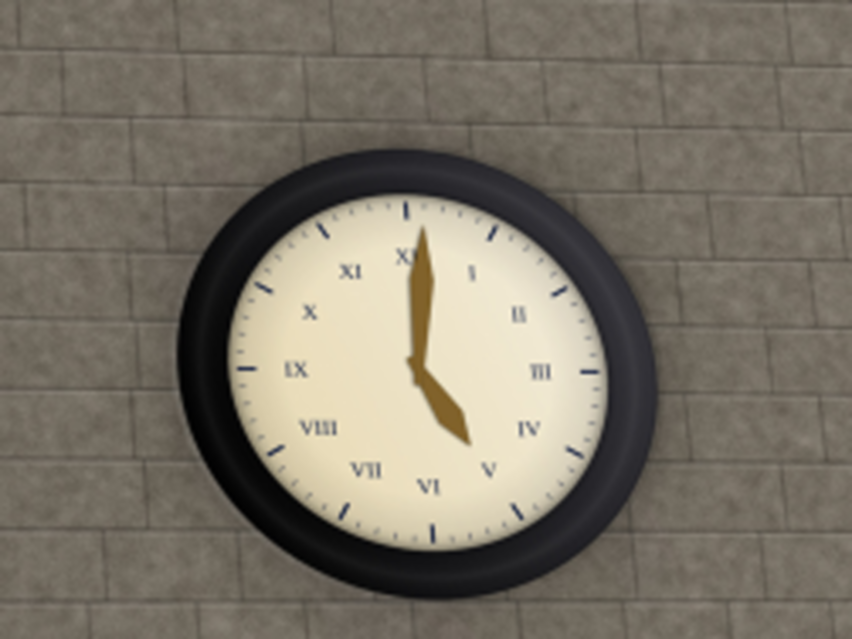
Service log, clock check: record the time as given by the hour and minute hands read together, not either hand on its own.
5:01
